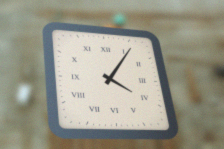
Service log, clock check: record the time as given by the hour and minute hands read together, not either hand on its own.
4:06
